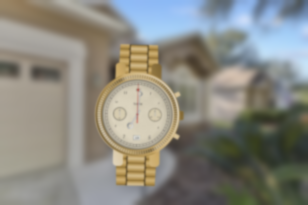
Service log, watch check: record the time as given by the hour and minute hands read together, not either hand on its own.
7:01
